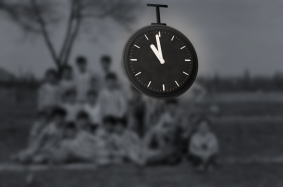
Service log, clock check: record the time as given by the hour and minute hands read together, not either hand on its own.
10:59
